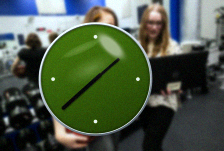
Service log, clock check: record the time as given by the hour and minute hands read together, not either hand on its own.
1:38
